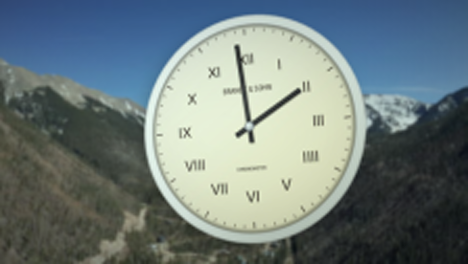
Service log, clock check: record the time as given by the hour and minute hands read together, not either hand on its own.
1:59
